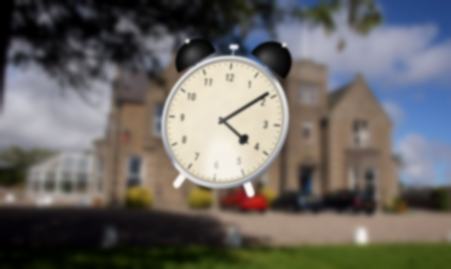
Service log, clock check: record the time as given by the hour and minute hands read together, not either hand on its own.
4:09
